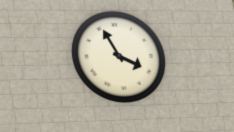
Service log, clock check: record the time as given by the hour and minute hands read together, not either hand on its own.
3:56
